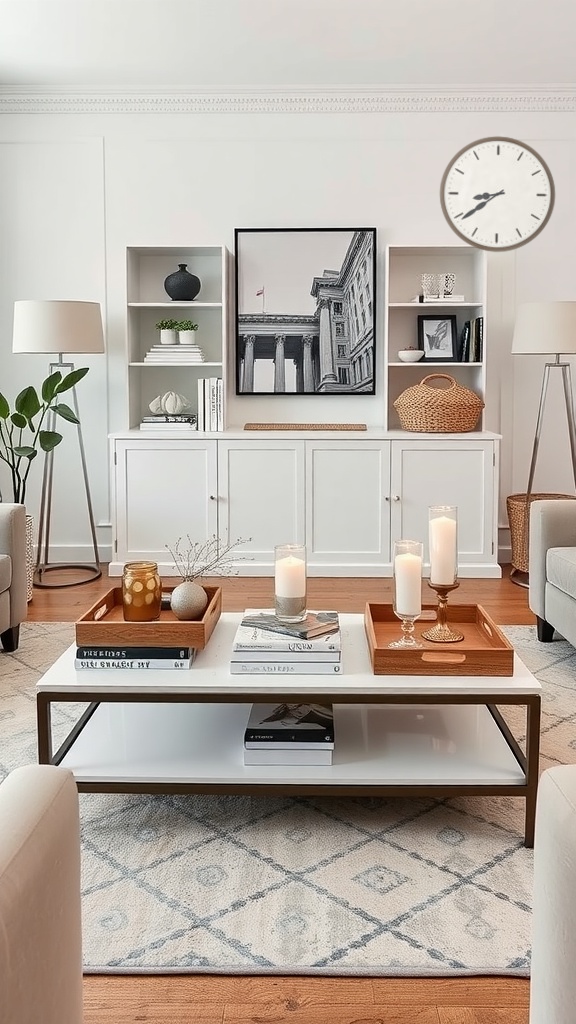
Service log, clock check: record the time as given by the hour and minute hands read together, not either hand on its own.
8:39
